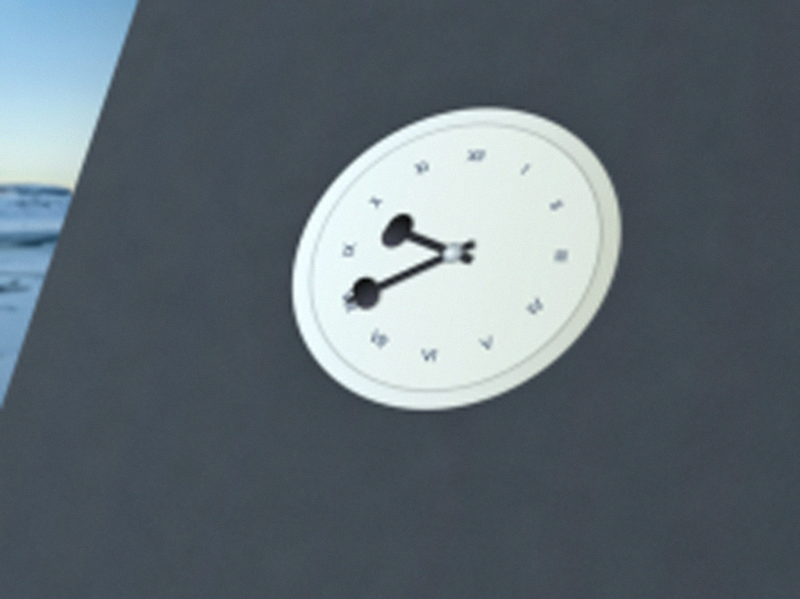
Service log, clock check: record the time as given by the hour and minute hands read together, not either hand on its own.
9:40
